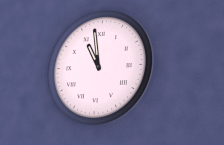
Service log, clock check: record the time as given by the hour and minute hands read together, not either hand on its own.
10:58
